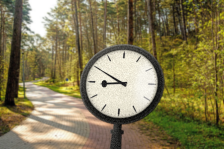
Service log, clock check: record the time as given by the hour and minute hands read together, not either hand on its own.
8:50
